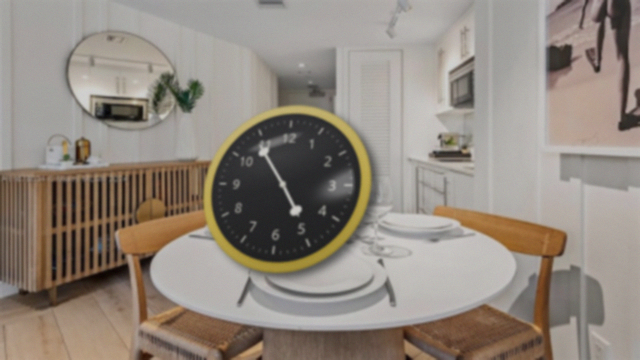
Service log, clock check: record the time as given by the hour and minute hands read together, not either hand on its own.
4:54
